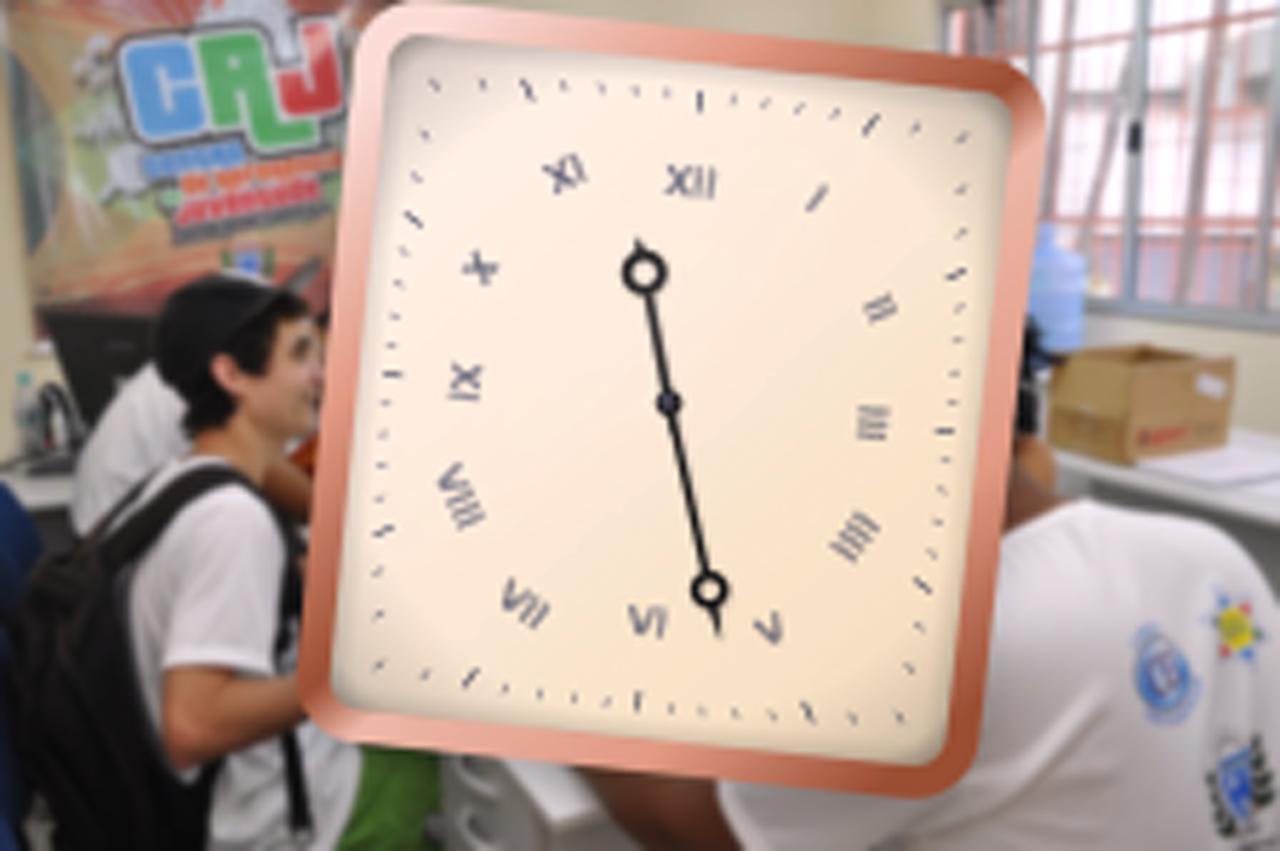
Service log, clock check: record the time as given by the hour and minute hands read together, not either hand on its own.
11:27
